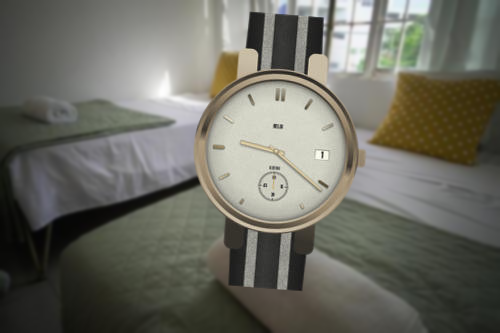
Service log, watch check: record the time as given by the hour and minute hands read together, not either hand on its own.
9:21
